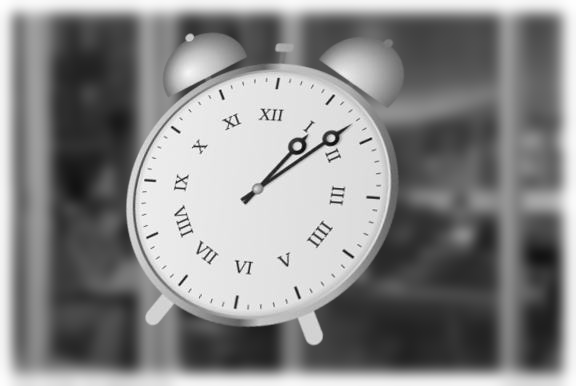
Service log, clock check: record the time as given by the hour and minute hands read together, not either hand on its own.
1:08
